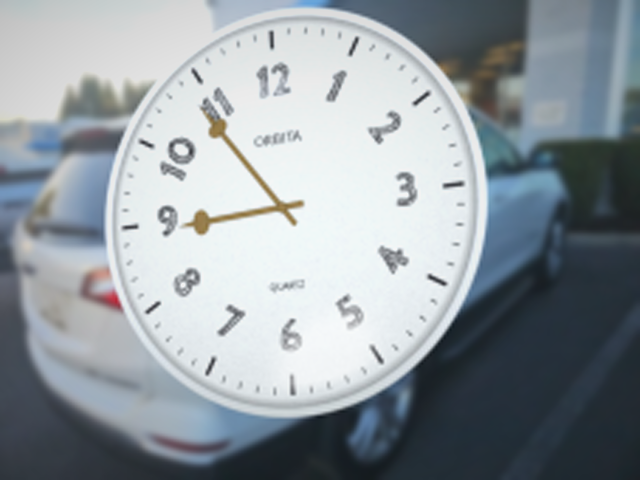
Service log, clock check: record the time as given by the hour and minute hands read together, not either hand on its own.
8:54
